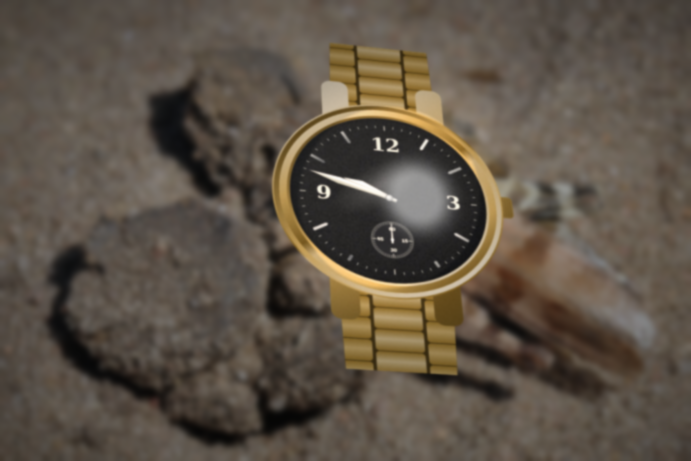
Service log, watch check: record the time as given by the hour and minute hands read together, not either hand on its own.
9:48
